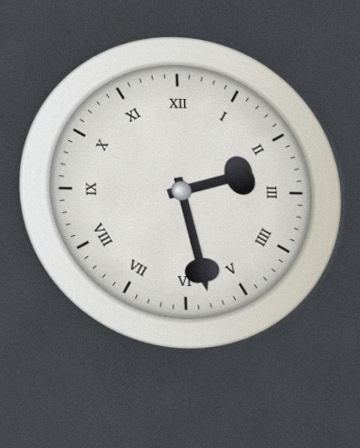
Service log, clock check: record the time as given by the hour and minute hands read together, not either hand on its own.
2:28
